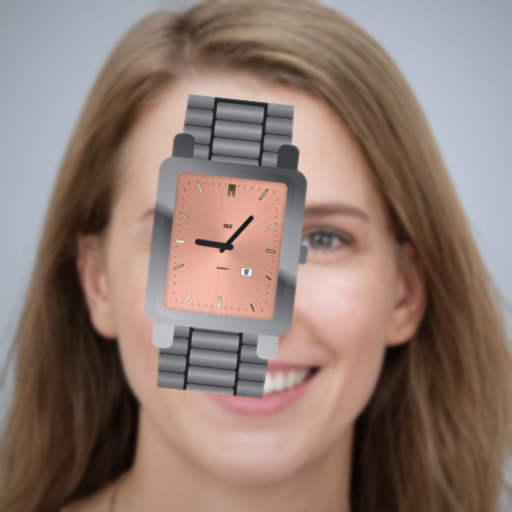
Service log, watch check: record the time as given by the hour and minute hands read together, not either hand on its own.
9:06
